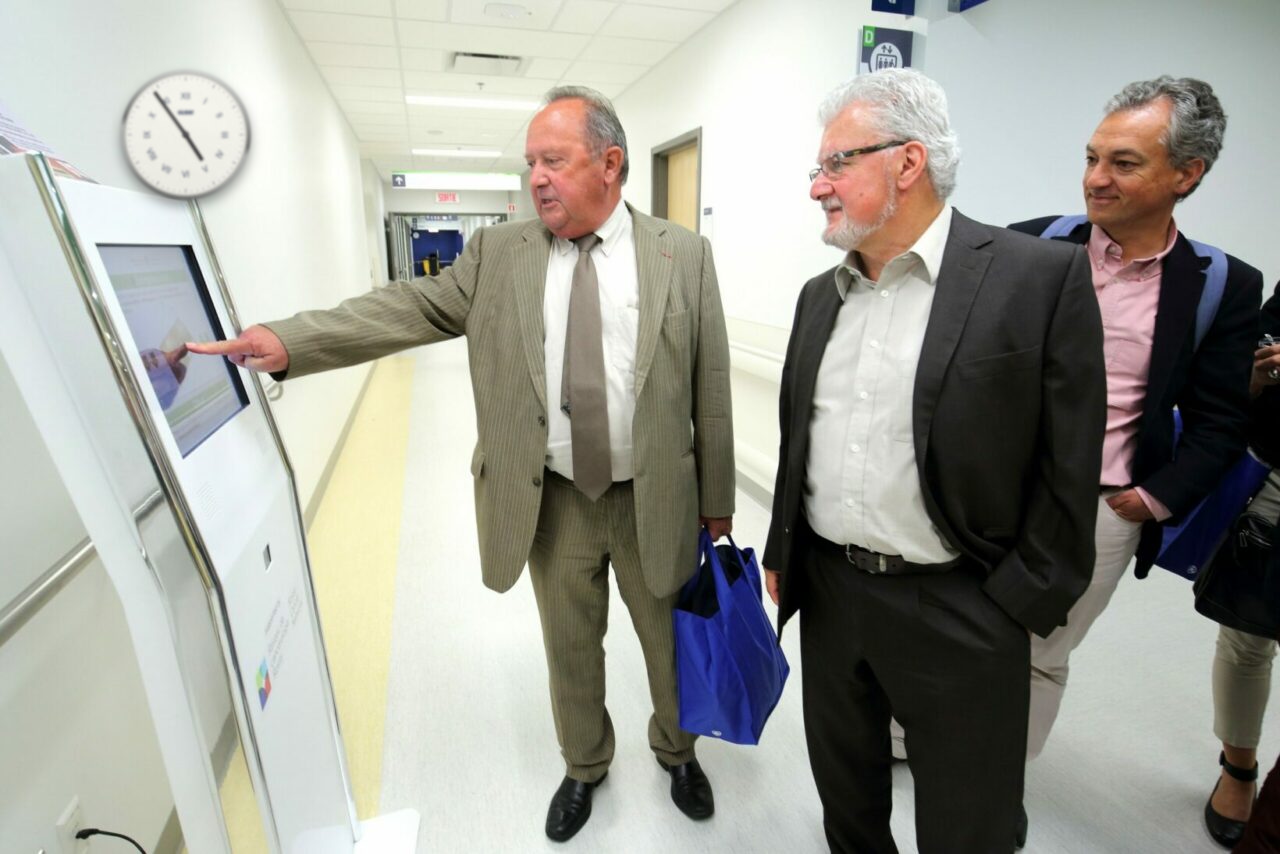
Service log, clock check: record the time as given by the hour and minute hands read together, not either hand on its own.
4:54
